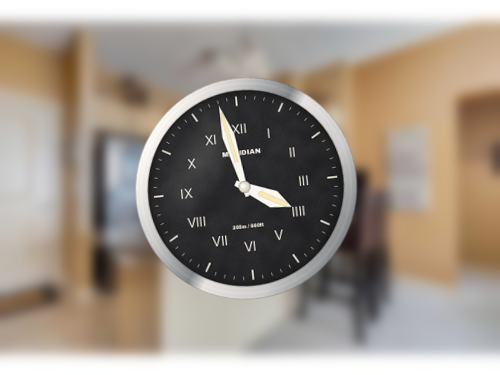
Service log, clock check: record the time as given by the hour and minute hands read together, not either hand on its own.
3:58
